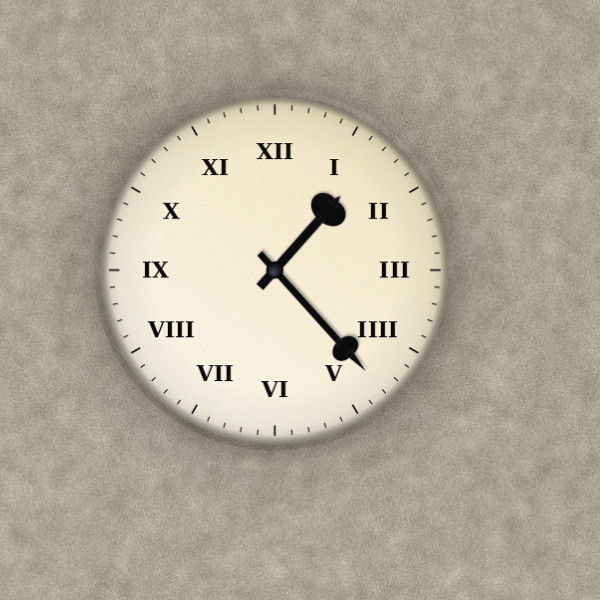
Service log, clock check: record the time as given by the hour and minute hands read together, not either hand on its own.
1:23
